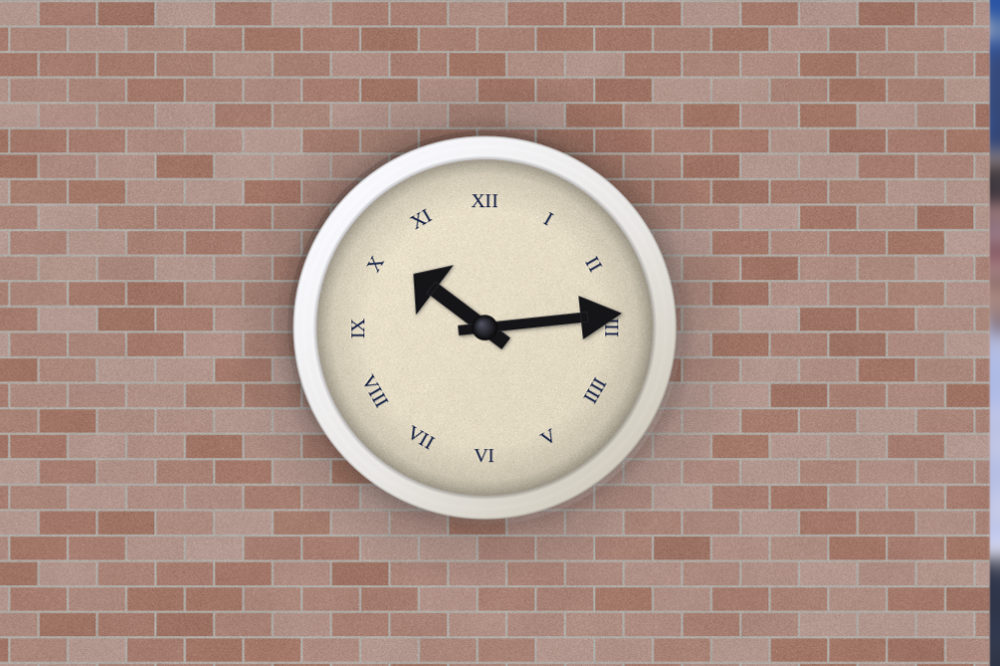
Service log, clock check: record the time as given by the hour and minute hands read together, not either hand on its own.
10:14
